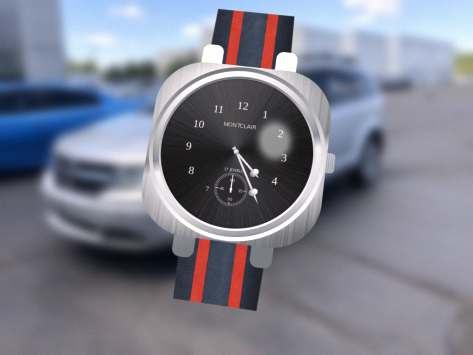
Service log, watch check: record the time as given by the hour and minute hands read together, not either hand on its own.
4:25
